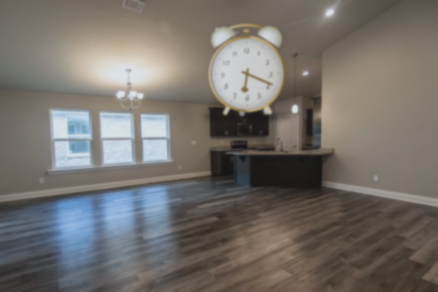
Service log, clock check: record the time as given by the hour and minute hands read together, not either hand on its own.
6:19
